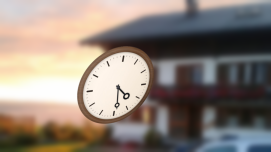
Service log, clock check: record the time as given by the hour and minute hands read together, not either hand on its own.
4:29
